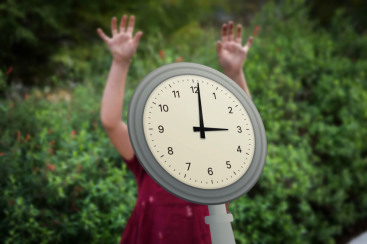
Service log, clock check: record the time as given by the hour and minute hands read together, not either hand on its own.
3:01
